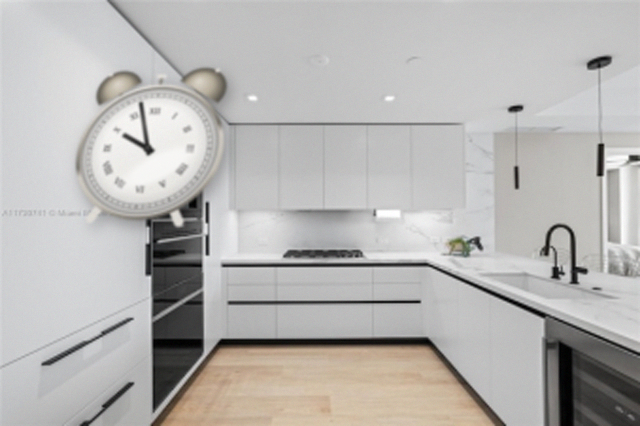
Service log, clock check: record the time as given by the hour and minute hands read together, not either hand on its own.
9:57
